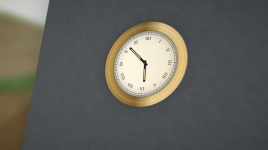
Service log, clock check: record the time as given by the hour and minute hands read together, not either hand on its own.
5:52
